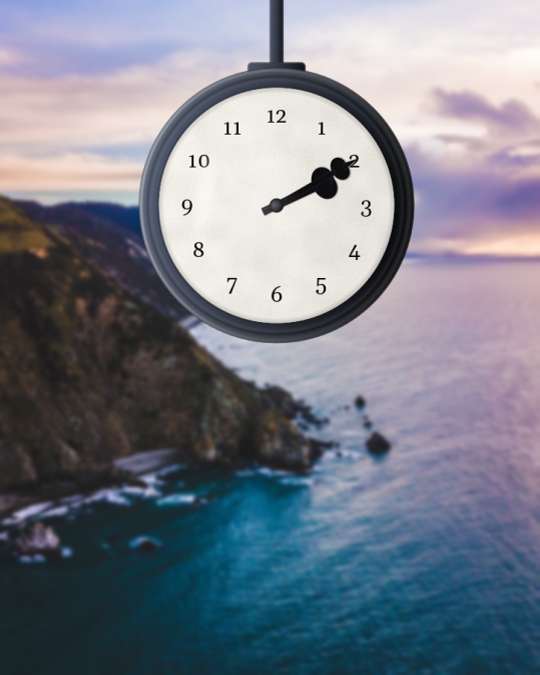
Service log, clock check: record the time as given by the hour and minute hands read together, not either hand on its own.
2:10
